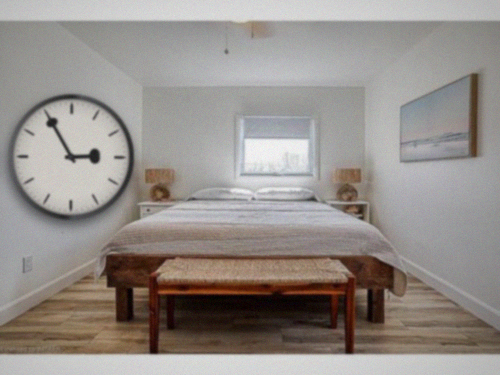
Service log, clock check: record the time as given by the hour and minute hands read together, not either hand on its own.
2:55
